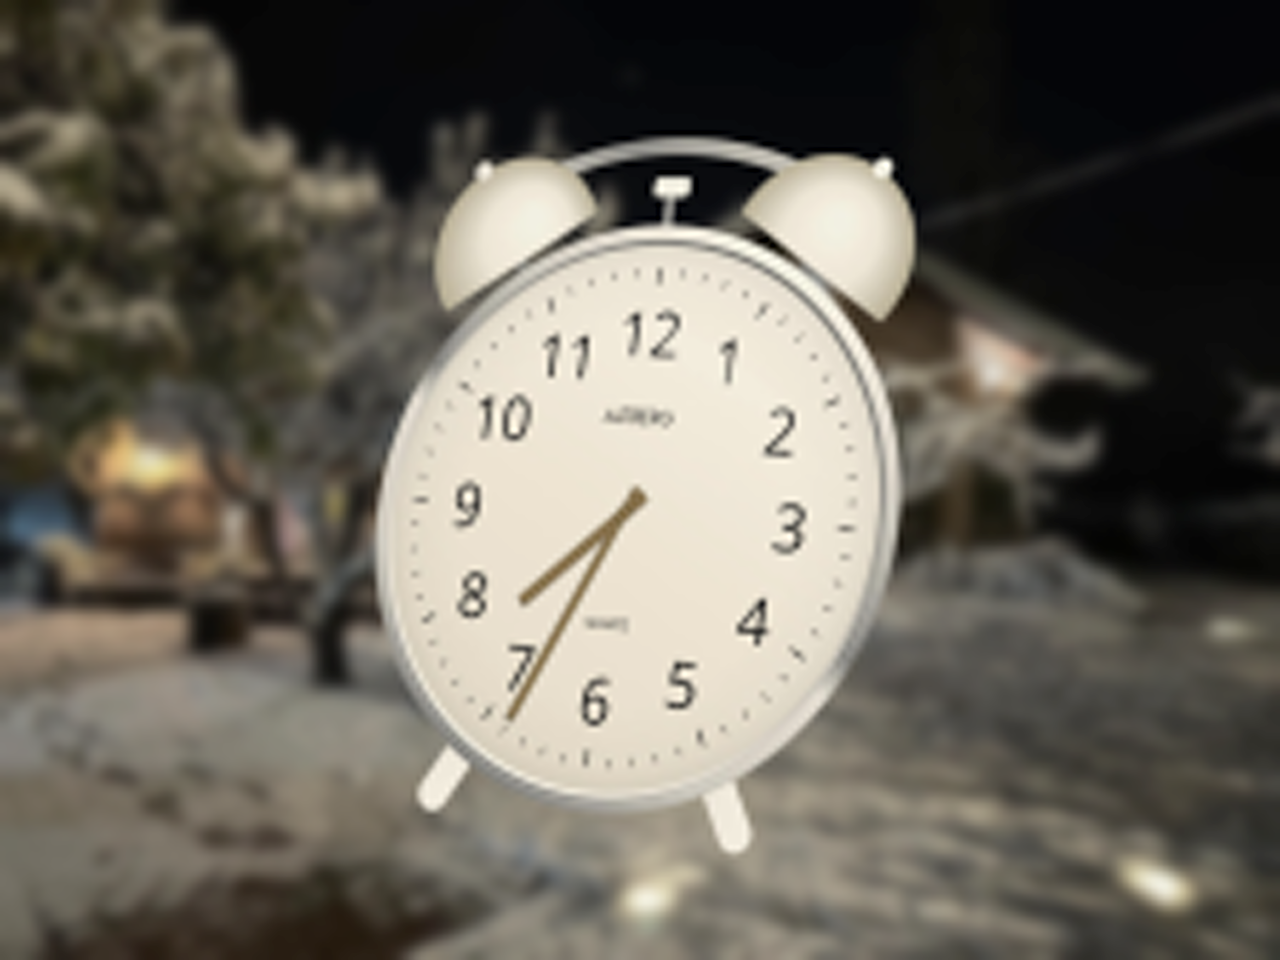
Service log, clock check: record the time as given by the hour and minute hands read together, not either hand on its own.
7:34
